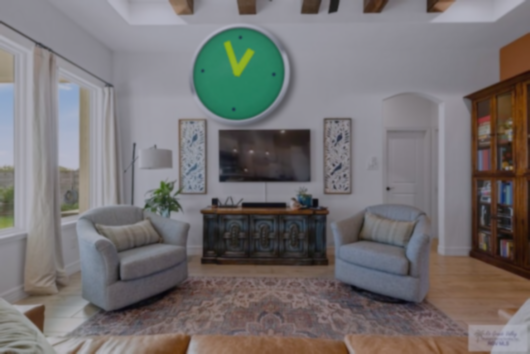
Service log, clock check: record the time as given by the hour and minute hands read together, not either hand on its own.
12:56
